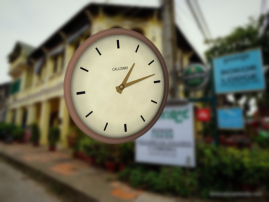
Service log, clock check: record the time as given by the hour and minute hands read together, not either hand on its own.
1:13
